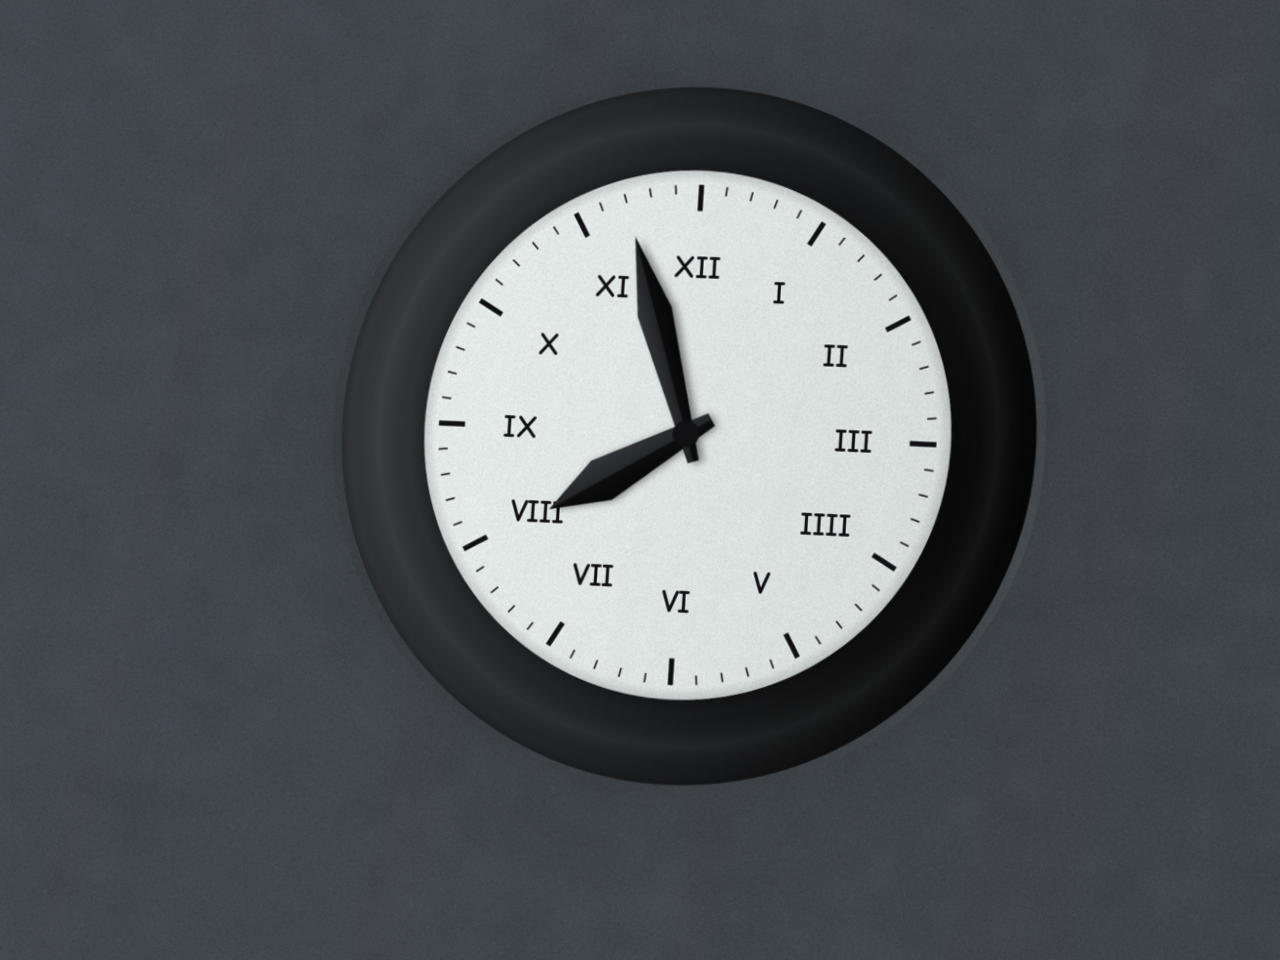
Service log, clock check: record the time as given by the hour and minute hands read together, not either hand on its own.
7:57
